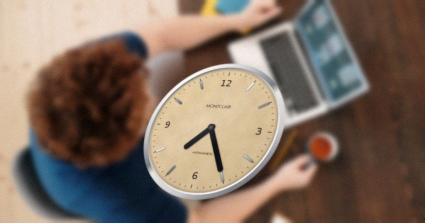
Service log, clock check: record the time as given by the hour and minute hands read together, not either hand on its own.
7:25
